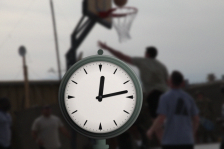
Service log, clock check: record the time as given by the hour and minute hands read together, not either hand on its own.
12:13
